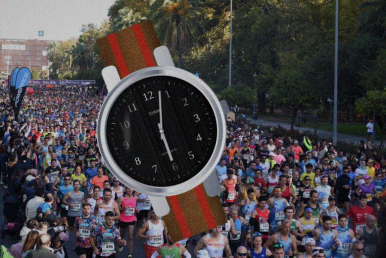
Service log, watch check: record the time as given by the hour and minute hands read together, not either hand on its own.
6:03
